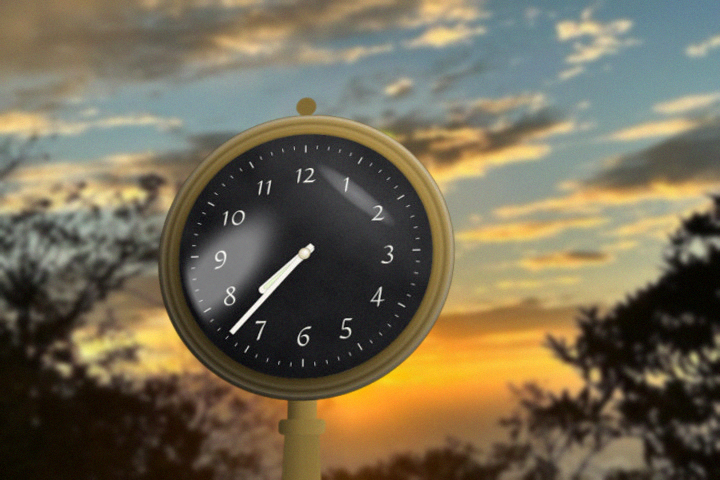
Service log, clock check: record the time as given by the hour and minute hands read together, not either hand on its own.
7:37
